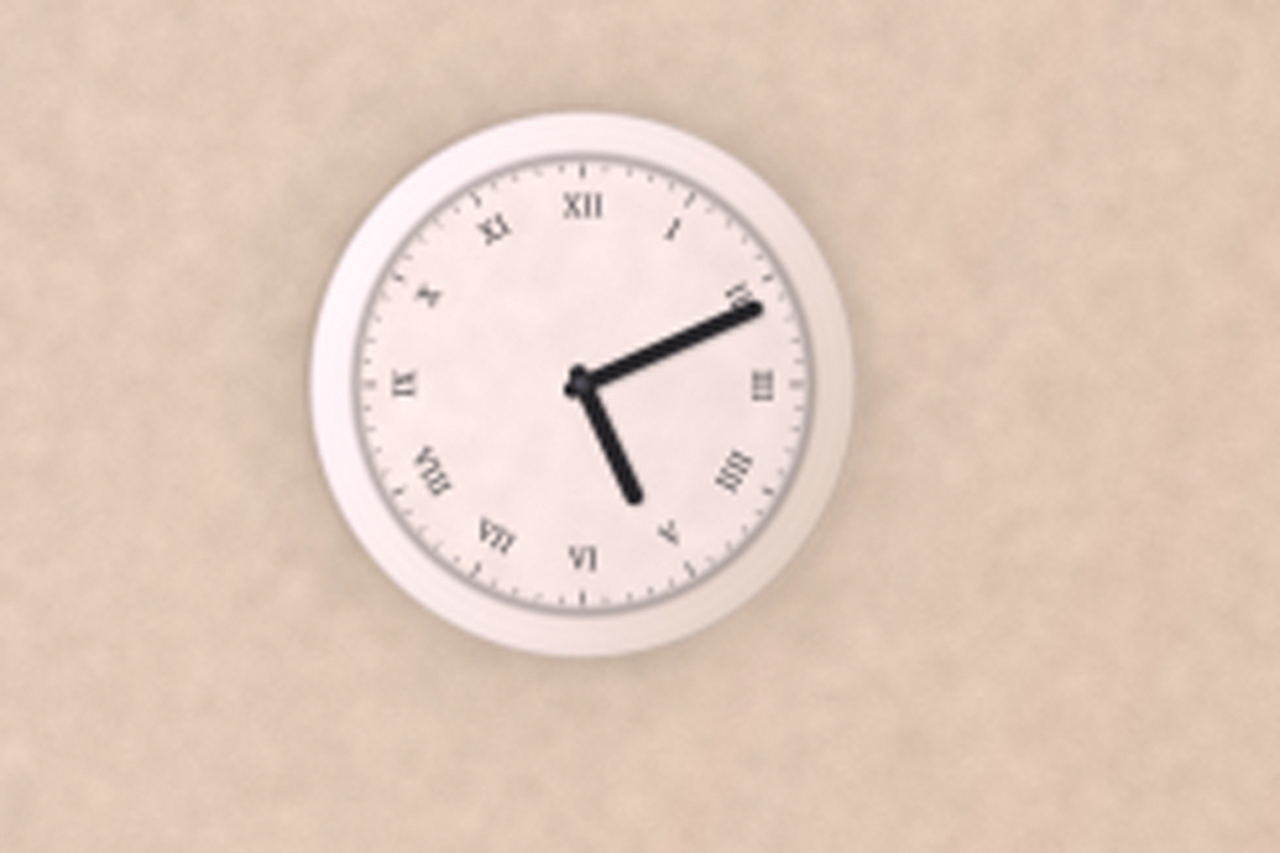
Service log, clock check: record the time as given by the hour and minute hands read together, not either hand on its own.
5:11
